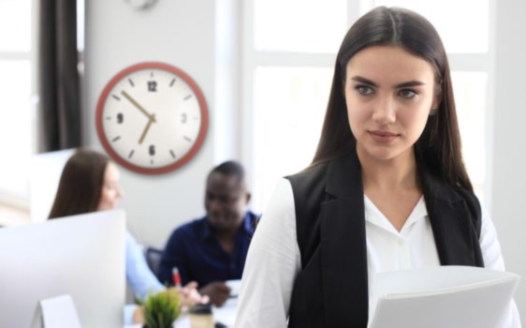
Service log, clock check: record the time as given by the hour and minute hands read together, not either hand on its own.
6:52
